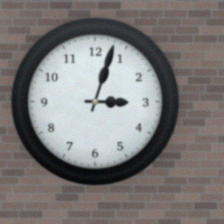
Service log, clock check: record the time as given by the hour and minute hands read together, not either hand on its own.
3:03
